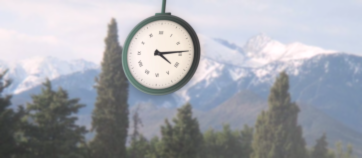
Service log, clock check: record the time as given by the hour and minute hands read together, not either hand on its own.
4:14
